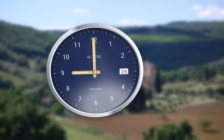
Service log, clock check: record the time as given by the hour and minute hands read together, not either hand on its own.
9:00
